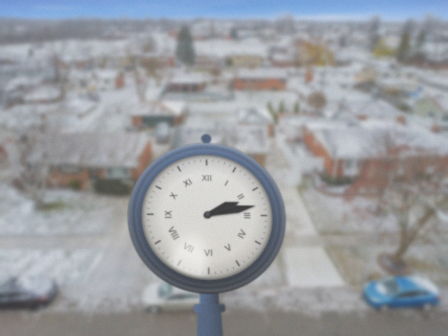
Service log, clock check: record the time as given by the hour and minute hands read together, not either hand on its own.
2:13
